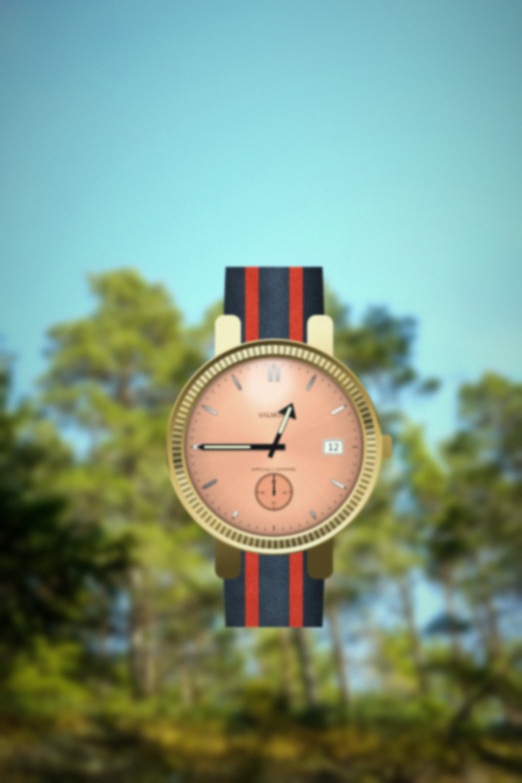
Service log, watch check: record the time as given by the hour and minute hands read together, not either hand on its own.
12:45
